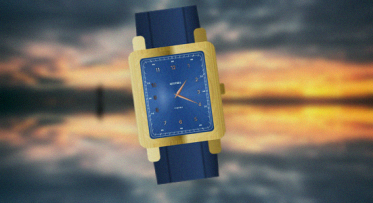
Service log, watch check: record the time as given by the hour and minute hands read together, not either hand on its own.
1:20
